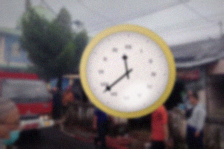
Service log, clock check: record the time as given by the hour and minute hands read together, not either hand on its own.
11:38
